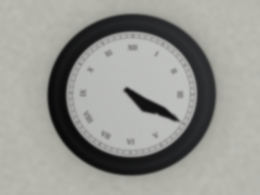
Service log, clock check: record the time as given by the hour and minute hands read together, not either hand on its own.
4:20
